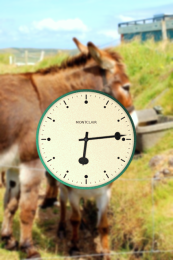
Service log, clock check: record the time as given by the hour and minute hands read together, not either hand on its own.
6:14
